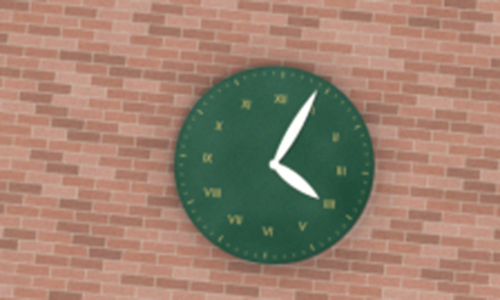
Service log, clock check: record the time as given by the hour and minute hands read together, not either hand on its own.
4:04
